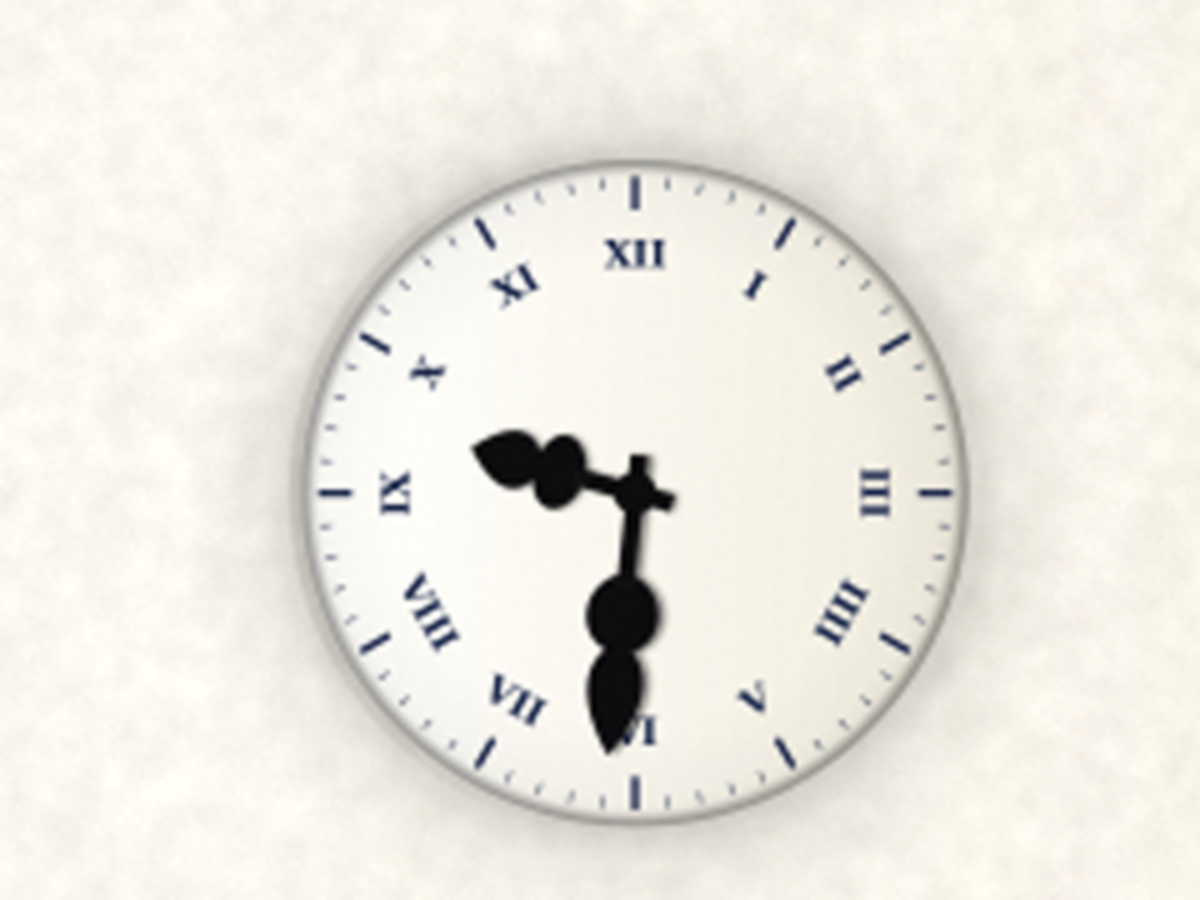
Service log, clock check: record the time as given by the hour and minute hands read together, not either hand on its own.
9:31
